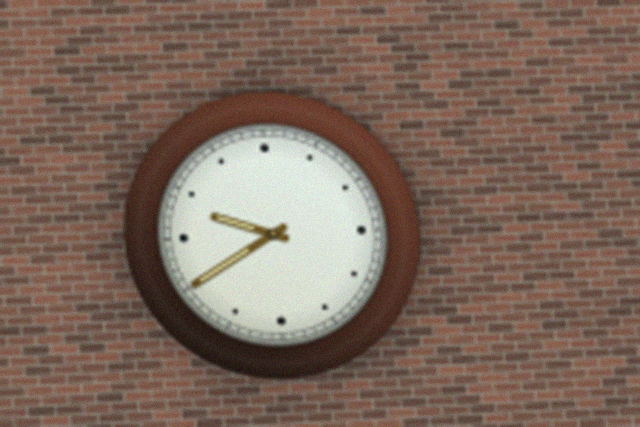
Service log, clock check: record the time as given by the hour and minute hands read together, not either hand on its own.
9:40
